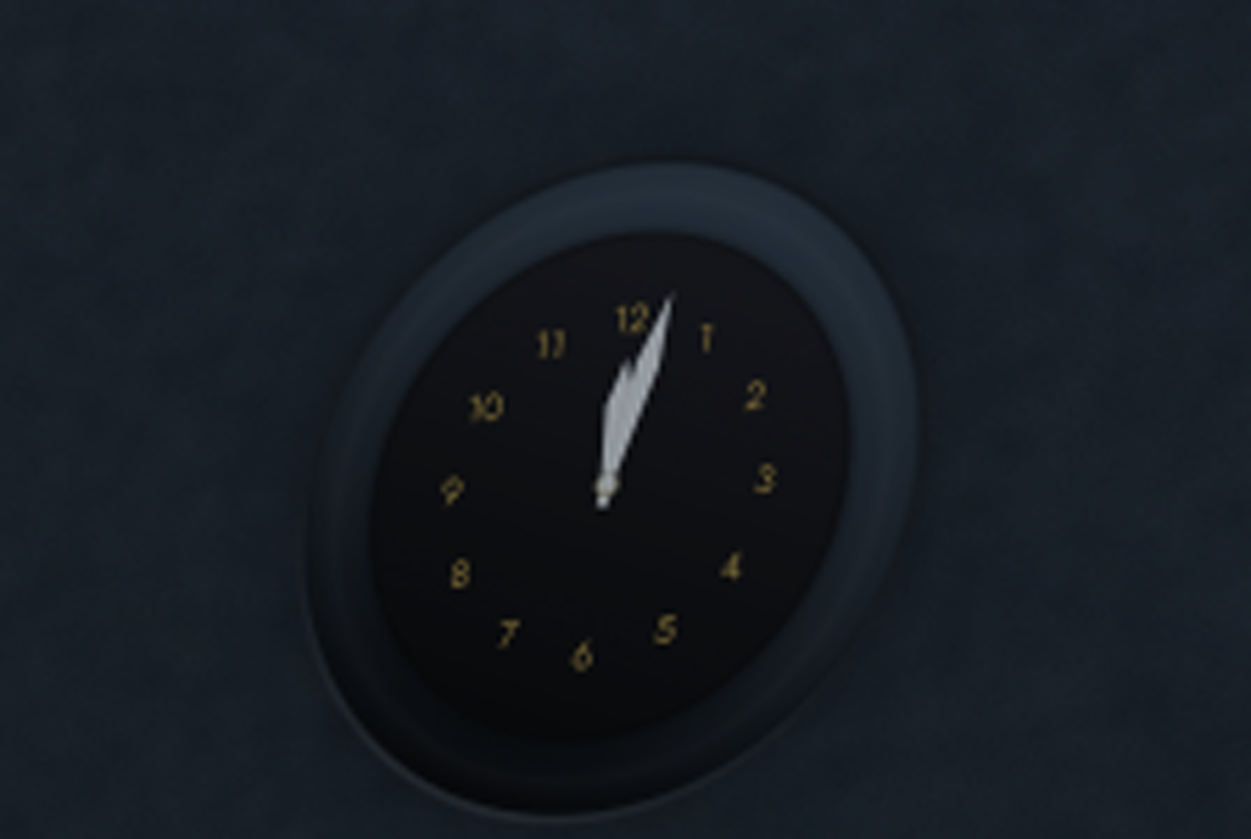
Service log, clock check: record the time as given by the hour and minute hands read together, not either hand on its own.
12:02
